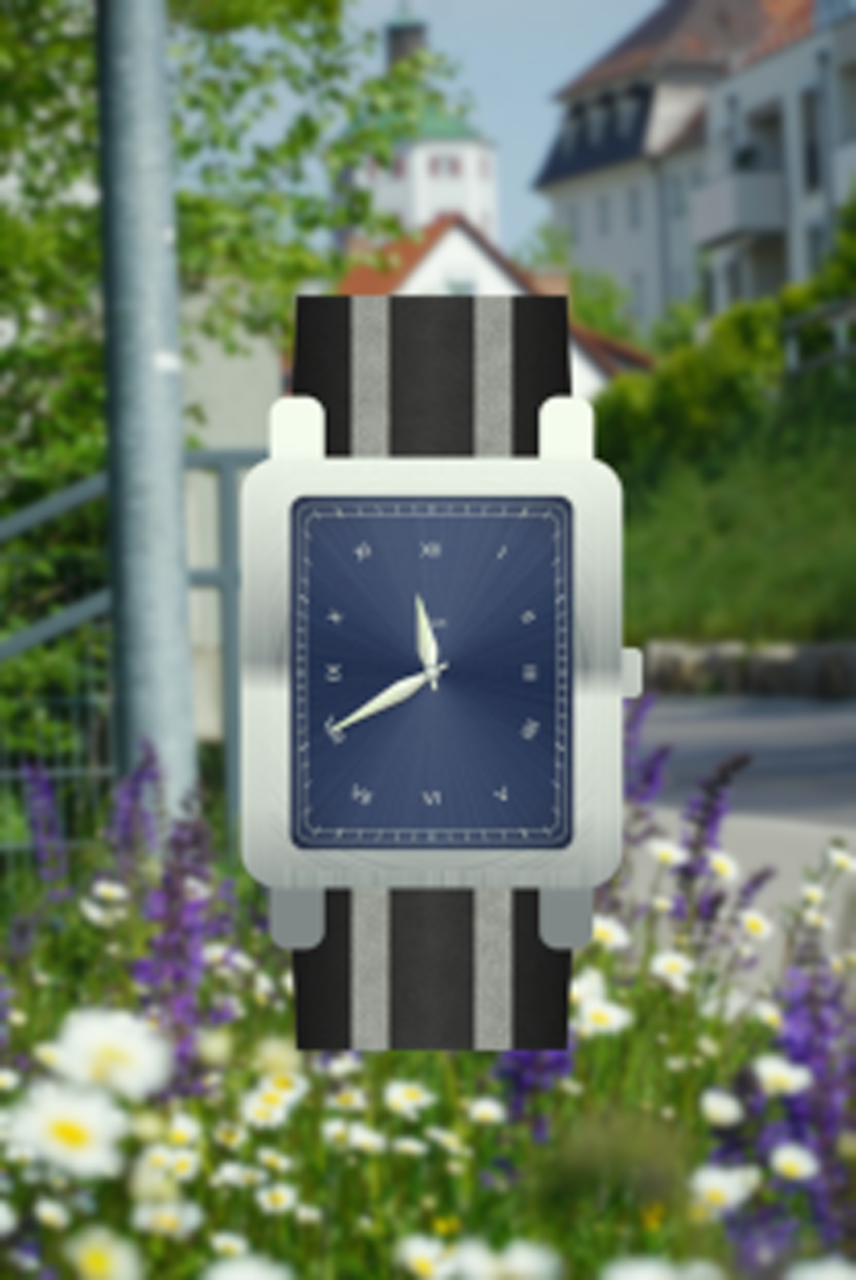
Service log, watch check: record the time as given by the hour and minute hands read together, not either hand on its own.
11:40
